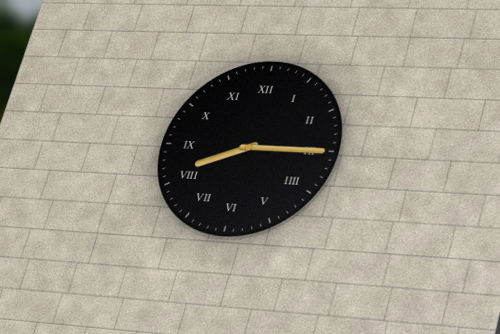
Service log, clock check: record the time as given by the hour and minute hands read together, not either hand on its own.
8:15
